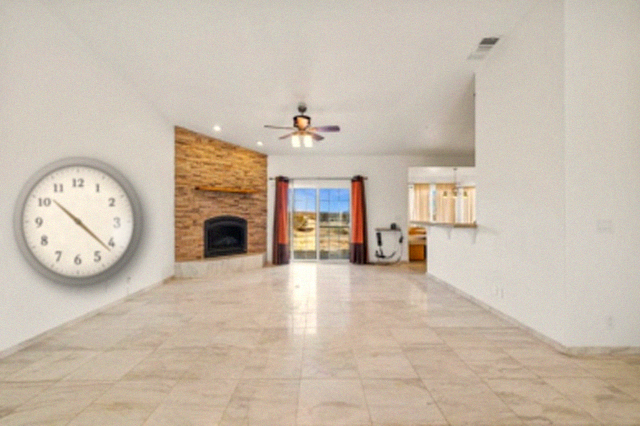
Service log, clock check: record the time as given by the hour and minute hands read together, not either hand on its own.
10:22
